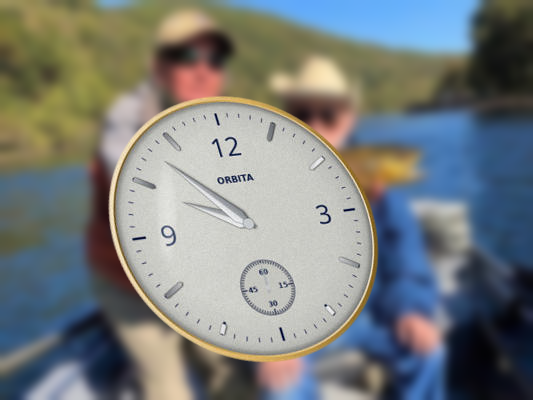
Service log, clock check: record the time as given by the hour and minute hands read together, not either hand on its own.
9:53
